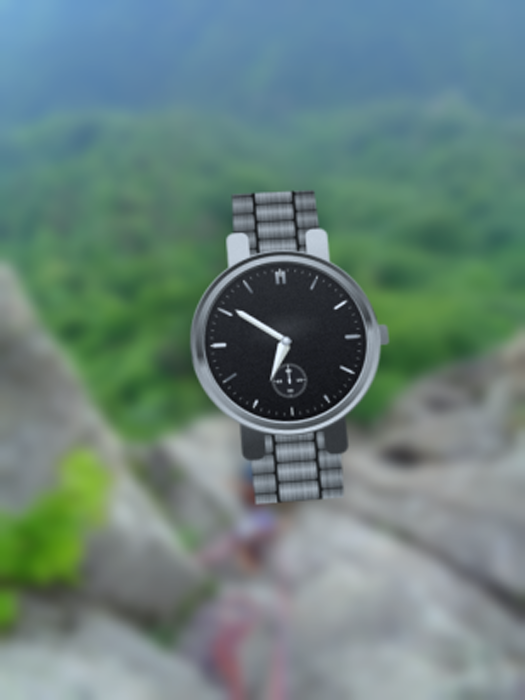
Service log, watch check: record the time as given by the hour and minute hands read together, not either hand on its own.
6:51
